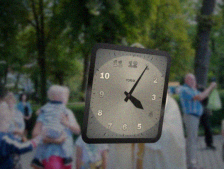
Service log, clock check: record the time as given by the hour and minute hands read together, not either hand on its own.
4:05
